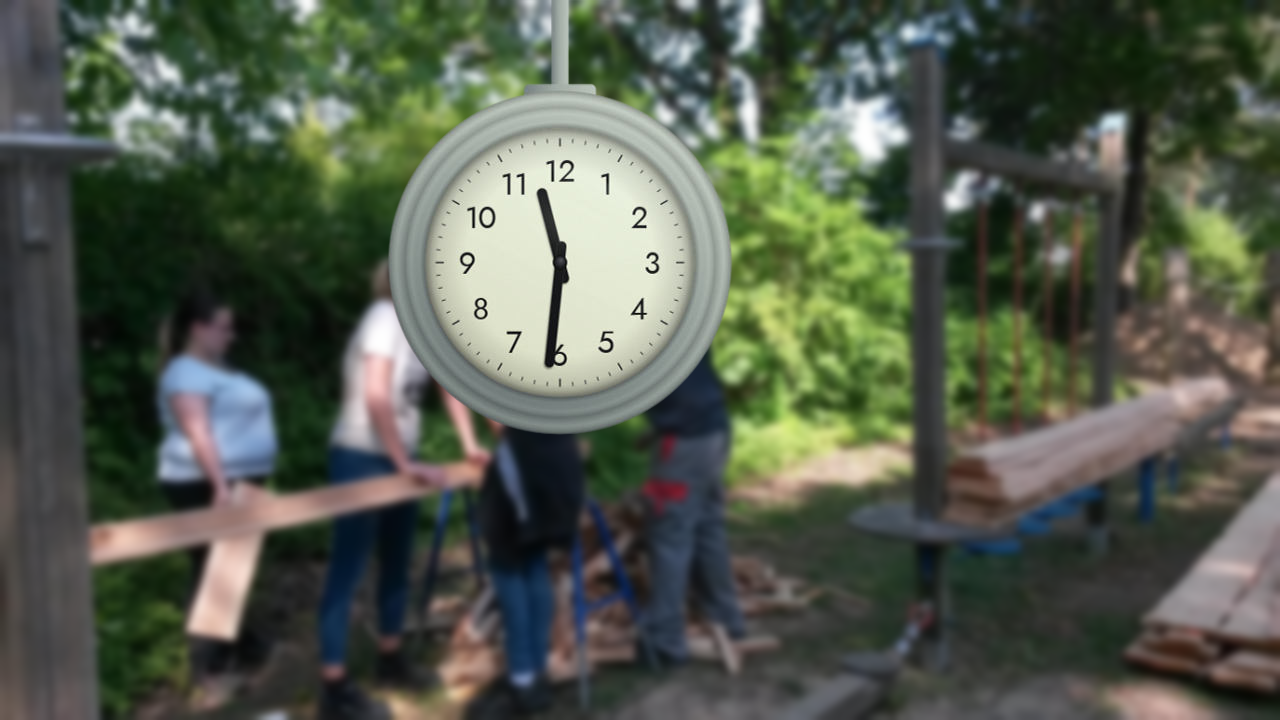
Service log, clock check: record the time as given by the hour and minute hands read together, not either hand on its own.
11:31
